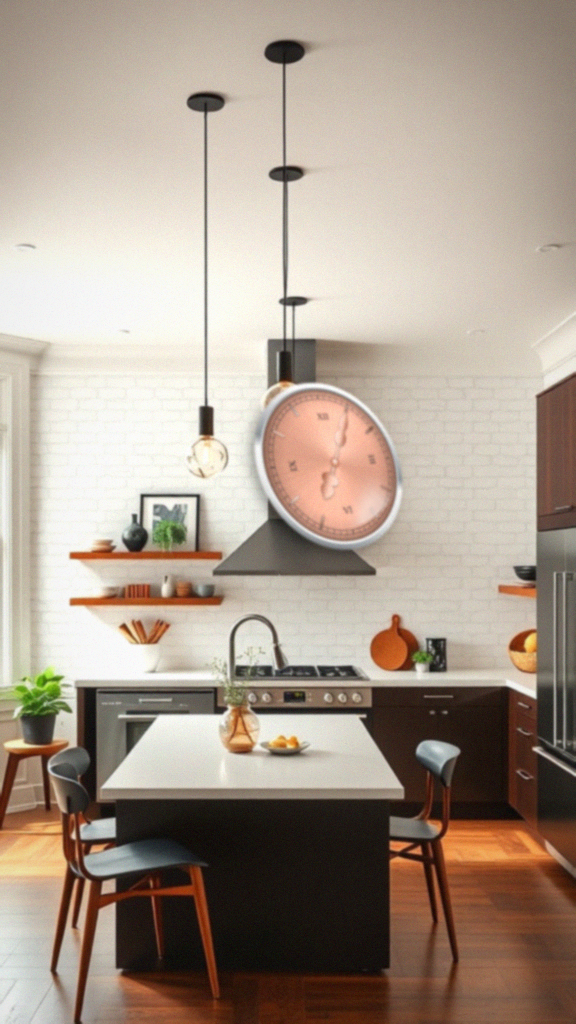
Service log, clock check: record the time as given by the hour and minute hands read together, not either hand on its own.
7:05
